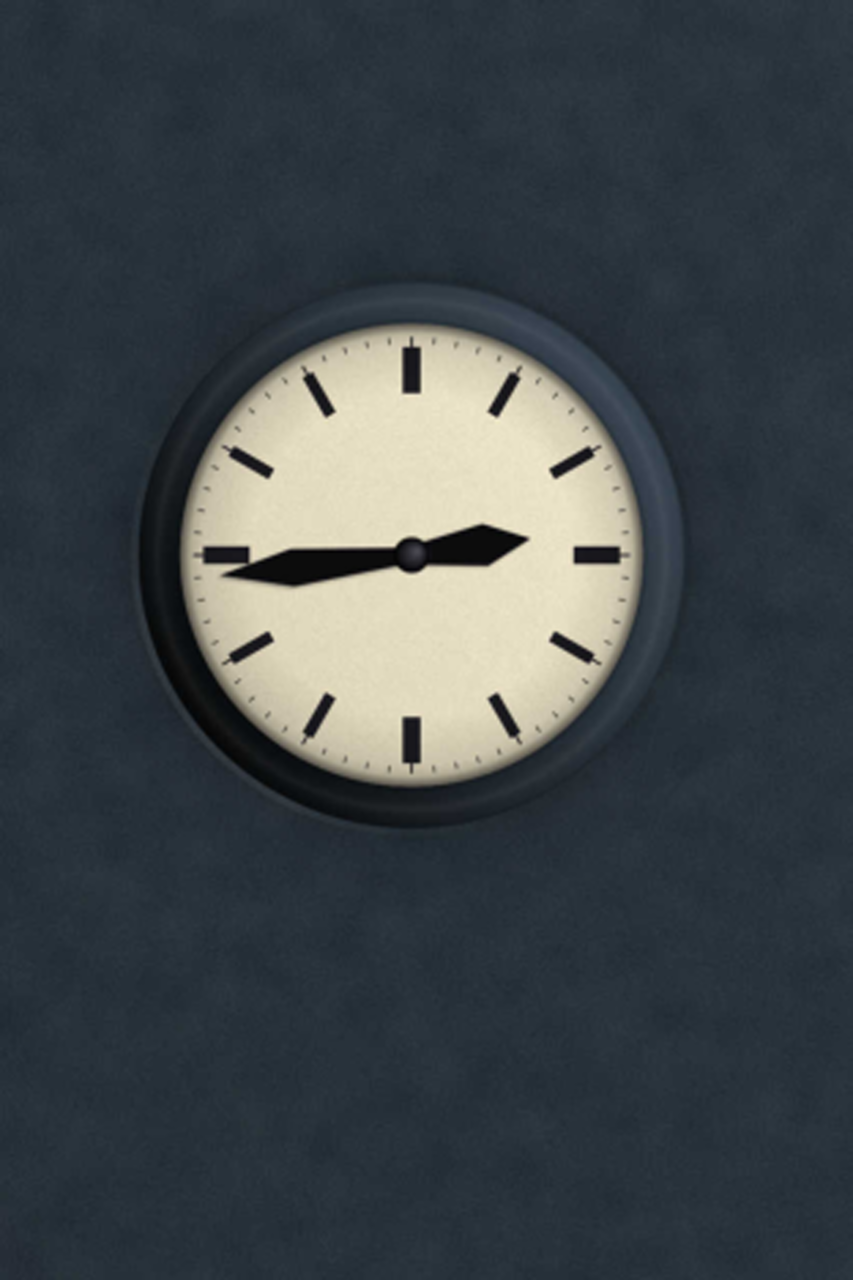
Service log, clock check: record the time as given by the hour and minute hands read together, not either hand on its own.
2:44
